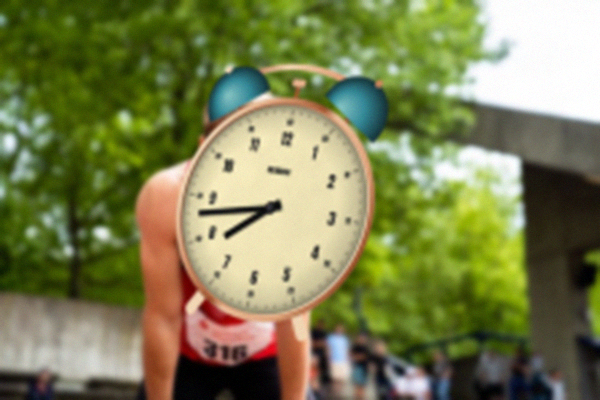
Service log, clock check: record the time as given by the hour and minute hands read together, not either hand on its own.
7:43
